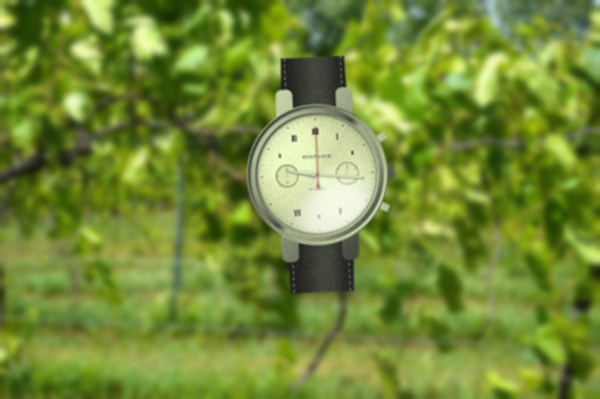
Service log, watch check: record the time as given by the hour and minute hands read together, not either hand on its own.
9:16
